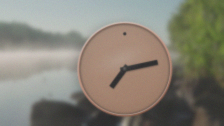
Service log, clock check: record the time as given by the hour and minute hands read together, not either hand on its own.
7:13
